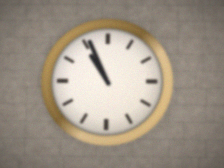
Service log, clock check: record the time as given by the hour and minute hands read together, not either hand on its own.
10:56
